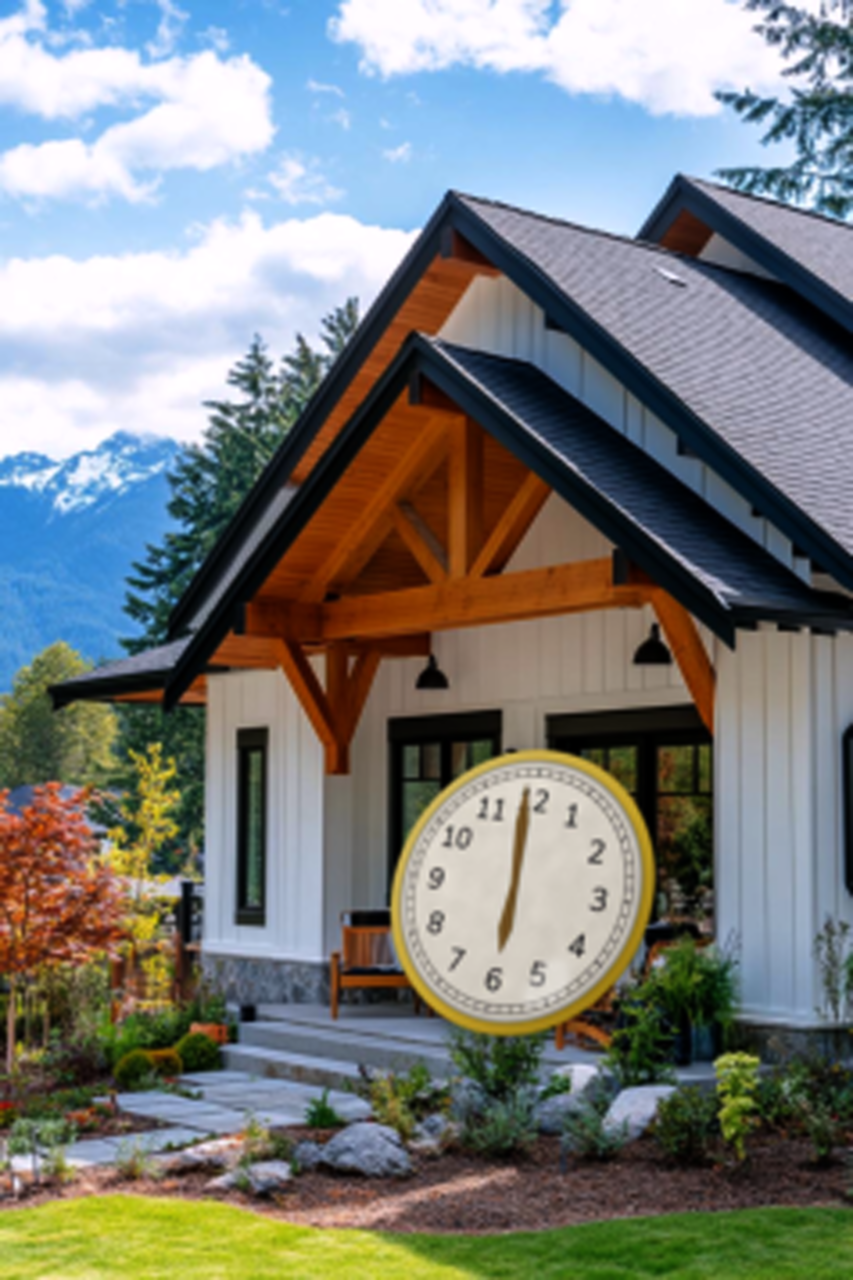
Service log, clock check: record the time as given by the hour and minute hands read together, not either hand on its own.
5:59
